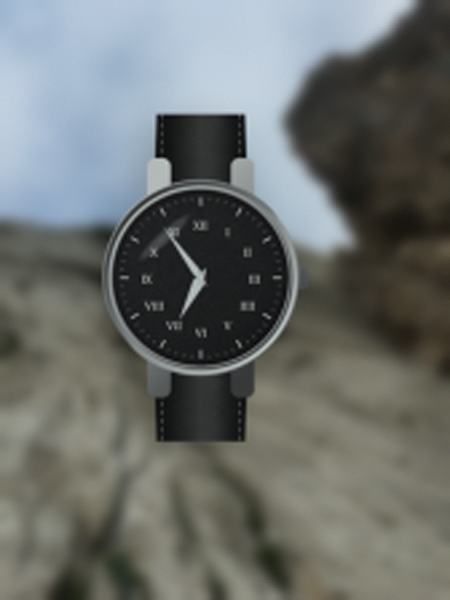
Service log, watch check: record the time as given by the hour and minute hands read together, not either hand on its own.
6:54
